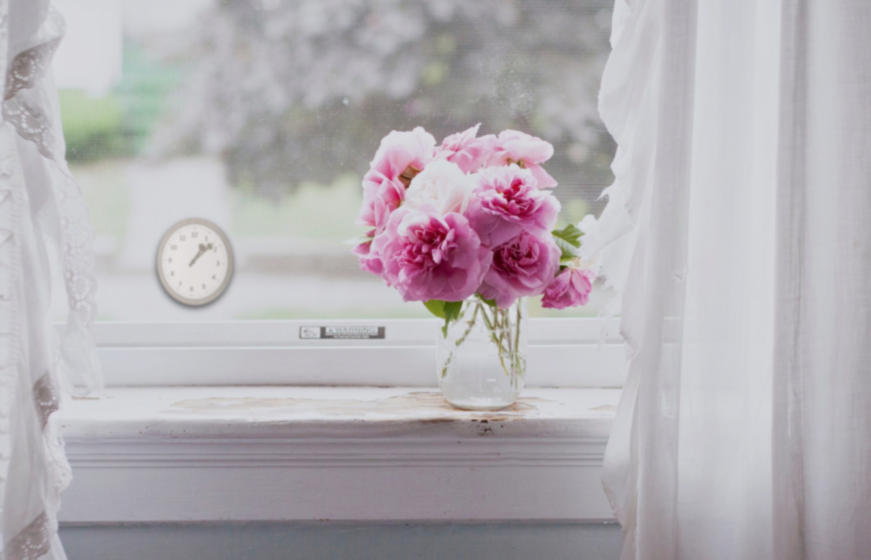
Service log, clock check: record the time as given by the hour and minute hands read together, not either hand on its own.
1:08
